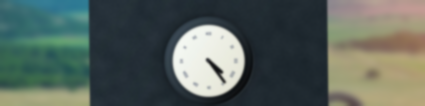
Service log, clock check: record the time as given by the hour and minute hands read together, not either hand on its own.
4:24
